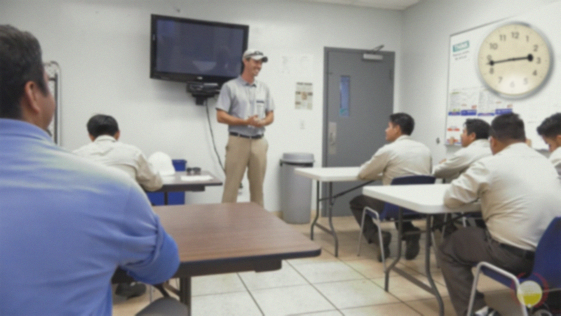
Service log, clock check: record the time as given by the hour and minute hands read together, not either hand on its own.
2:43
